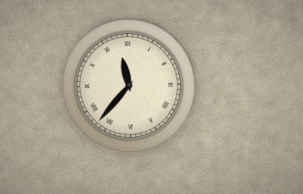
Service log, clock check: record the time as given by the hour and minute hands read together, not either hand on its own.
11:37
